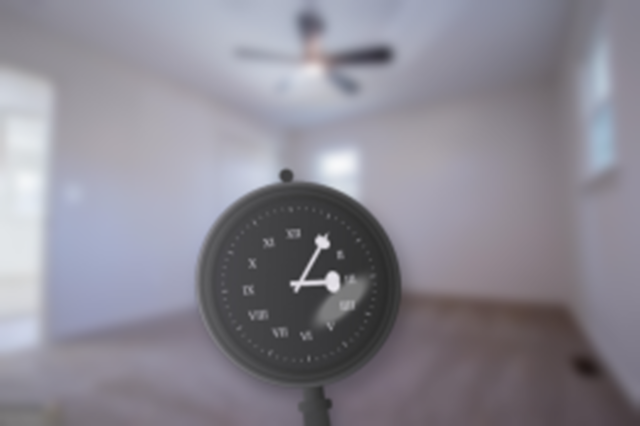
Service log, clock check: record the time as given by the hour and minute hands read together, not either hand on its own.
3:06
